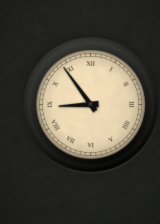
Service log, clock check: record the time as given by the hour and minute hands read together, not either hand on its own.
8:54
